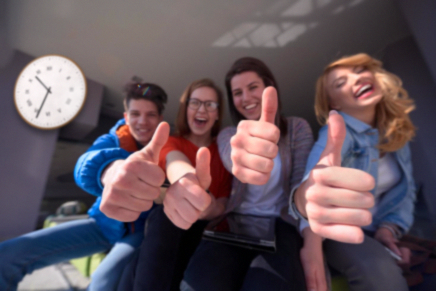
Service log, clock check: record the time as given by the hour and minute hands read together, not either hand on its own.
10:34
